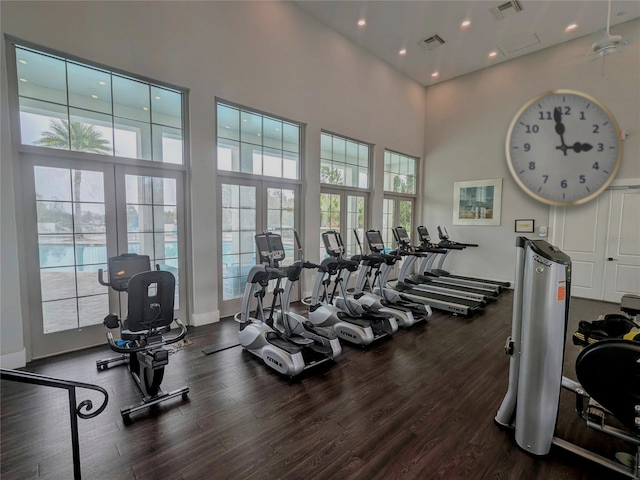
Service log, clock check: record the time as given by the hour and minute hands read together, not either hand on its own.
2:58
